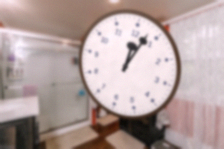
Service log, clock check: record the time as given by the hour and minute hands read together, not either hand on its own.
12:03
